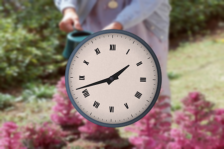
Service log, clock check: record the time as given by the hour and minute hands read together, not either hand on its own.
1:42
